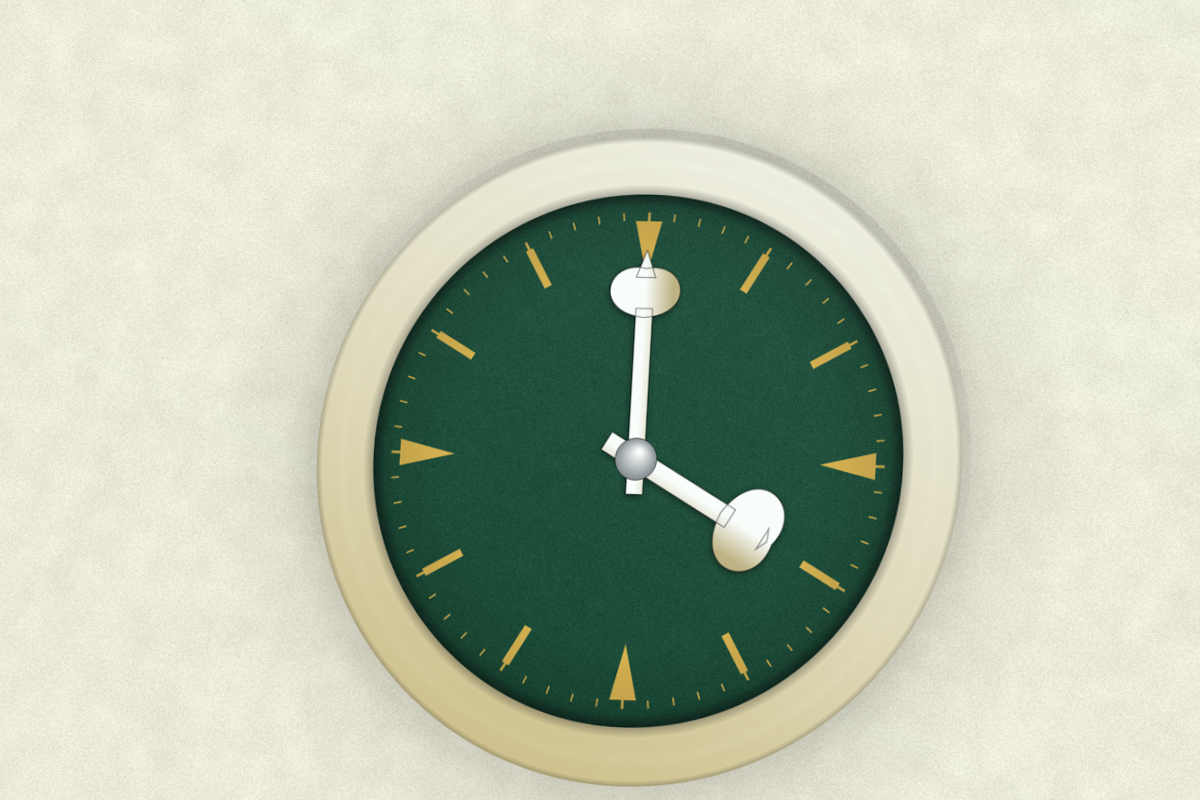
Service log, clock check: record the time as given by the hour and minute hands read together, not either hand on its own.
4:00
